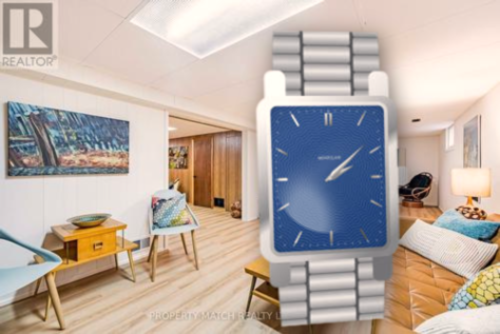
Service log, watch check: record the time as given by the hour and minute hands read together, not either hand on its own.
2:08
